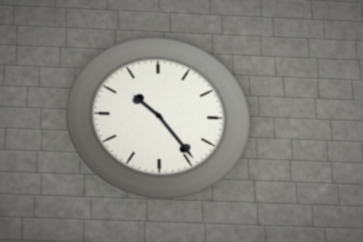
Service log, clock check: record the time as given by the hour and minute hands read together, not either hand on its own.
10:24
